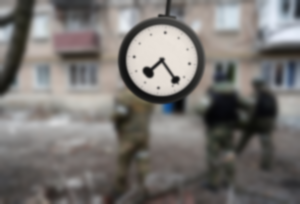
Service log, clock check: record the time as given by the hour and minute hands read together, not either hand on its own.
7:23
